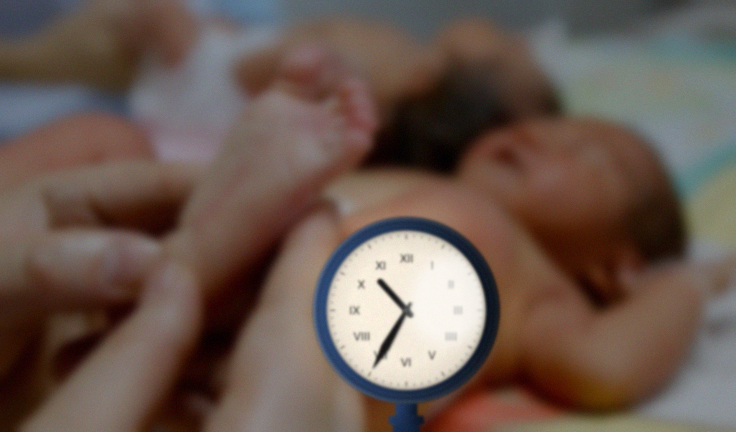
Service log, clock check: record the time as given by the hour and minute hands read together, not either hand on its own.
10:35
